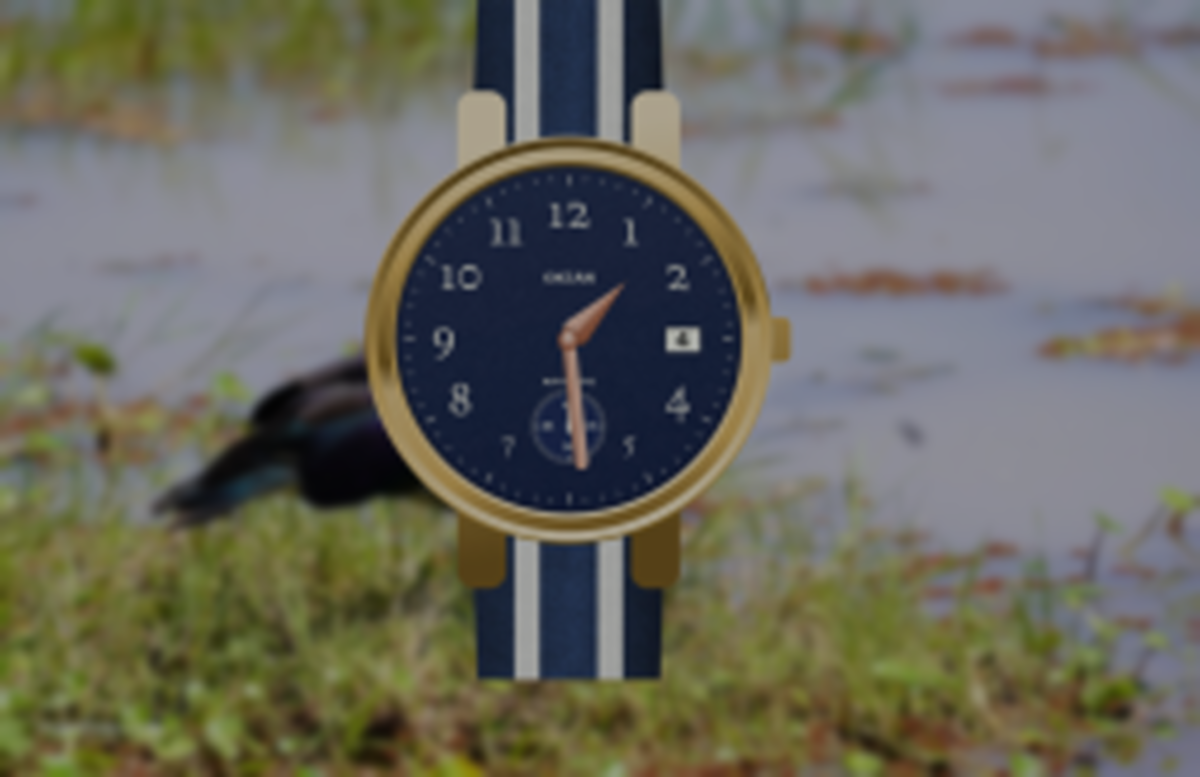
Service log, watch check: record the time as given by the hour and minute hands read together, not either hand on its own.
1:29
